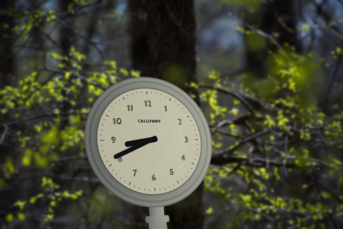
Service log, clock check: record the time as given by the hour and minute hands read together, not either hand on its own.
8:41
